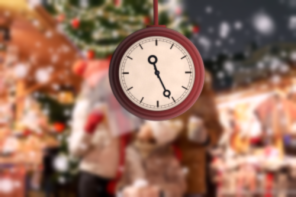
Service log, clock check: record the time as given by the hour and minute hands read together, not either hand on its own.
11:26
